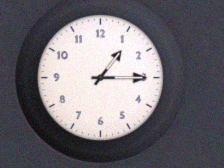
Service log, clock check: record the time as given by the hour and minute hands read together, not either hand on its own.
1:15
